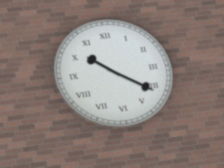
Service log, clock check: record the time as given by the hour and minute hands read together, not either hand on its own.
10:21
